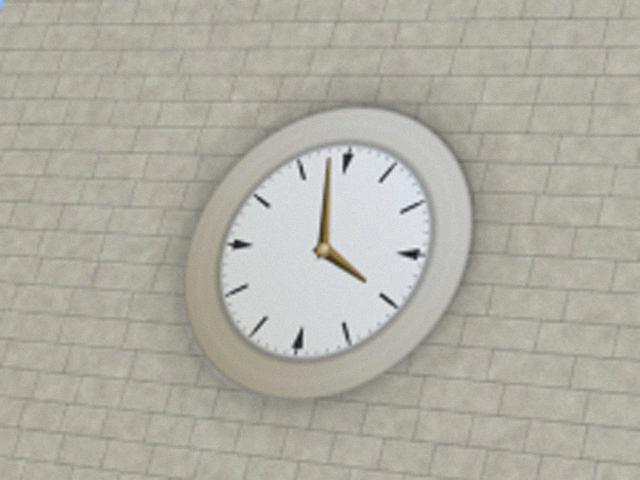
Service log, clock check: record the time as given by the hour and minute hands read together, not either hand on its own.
3:58
